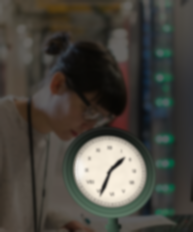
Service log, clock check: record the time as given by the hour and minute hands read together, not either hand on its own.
1:34
